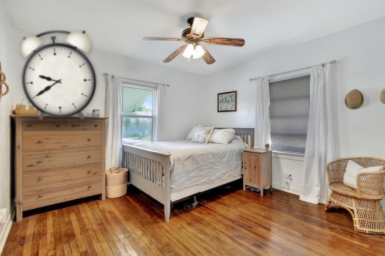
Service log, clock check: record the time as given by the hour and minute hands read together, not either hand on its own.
9:40
